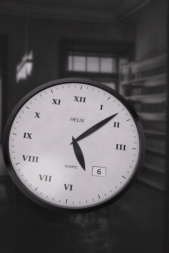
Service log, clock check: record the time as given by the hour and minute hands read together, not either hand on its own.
5:08
